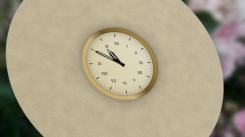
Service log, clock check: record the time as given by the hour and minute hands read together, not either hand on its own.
10:50
